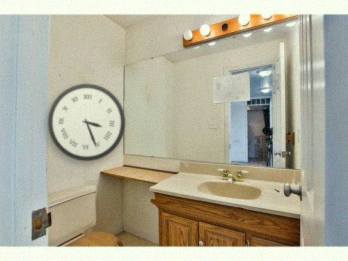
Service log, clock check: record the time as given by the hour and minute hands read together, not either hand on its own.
3:26
